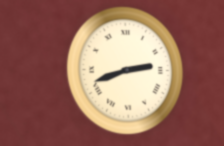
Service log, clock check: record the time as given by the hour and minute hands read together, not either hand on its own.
2:42
